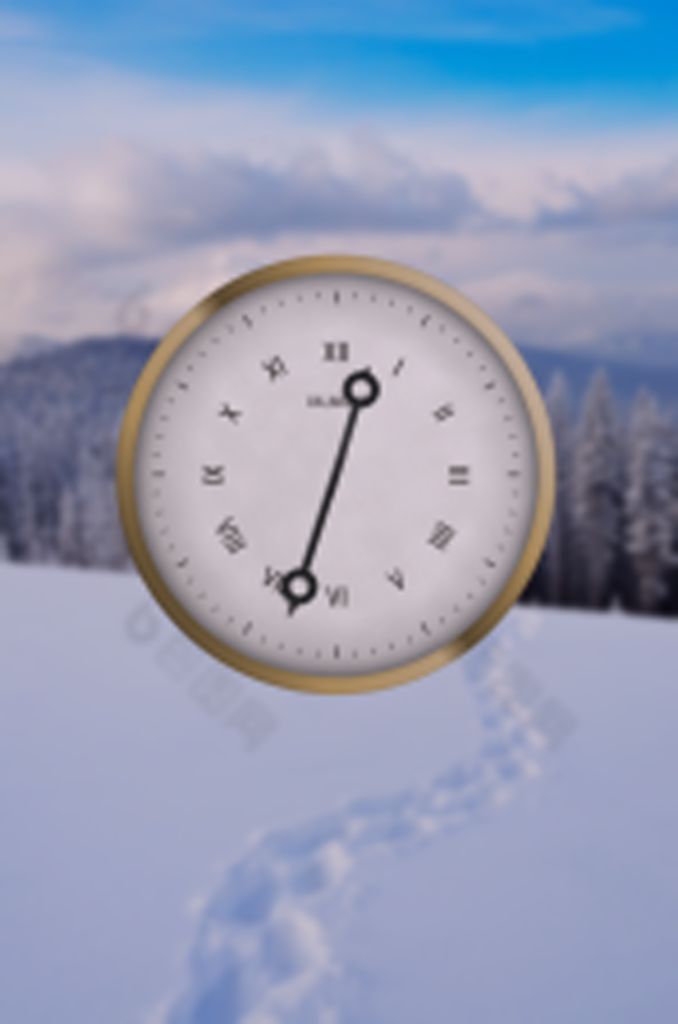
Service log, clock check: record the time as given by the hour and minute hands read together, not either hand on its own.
12:33
